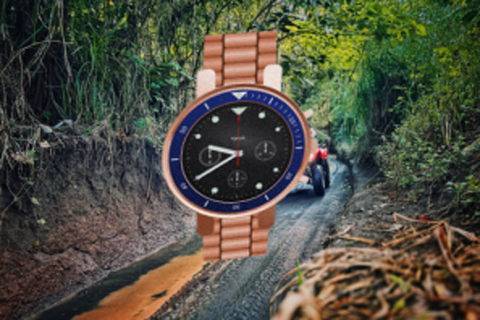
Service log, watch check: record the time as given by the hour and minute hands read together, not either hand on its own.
9:40
